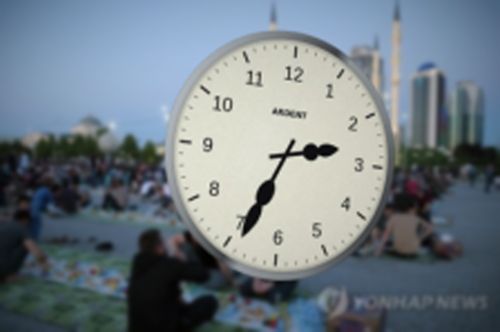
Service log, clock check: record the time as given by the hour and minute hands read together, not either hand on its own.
2:34
